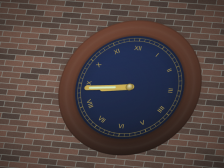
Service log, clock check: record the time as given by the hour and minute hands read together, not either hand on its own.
8:44
